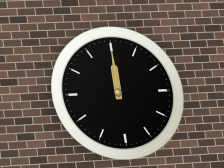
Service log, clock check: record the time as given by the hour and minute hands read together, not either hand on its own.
12:00
